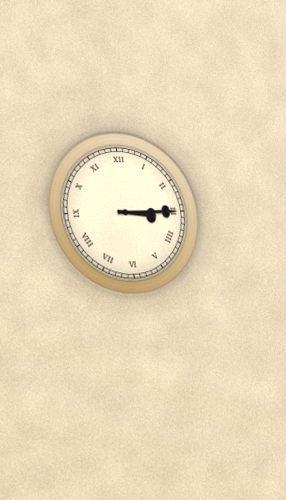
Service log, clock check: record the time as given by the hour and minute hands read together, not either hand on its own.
3:15
